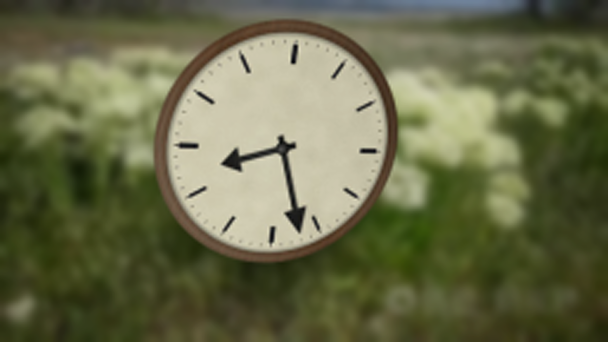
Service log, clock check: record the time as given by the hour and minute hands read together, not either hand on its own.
8:27
